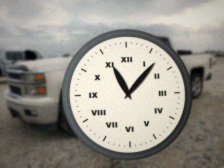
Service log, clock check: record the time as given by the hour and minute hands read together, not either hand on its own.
11:07
